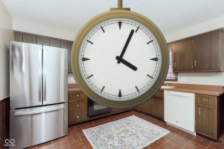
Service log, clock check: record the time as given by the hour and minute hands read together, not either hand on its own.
4:04
